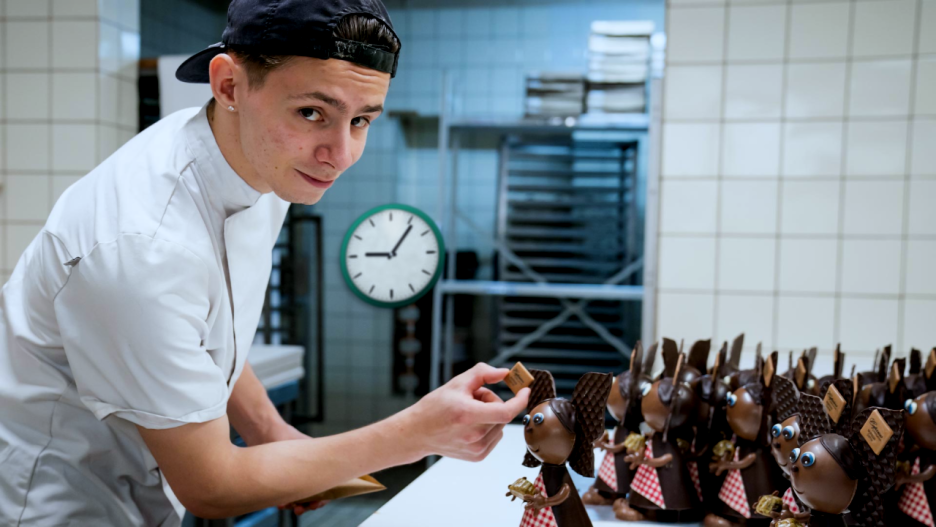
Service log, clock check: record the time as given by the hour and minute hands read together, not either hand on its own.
9:06
